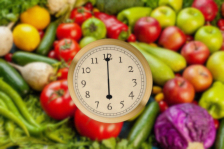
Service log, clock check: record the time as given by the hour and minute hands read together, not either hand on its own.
6:00
